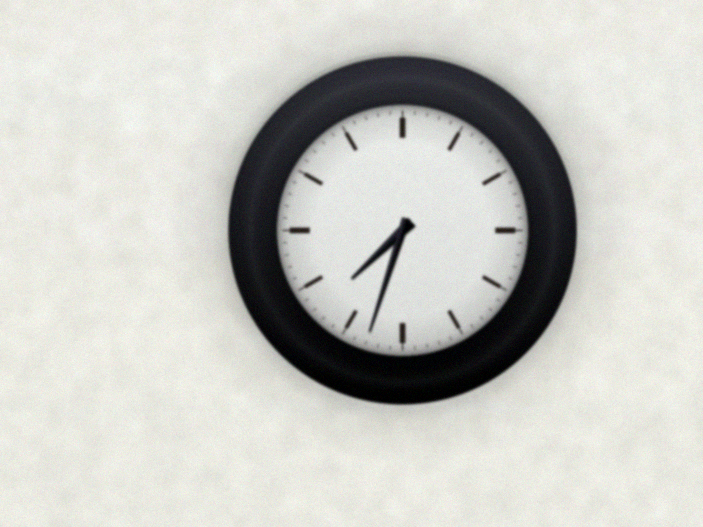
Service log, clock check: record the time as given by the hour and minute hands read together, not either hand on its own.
7:33
